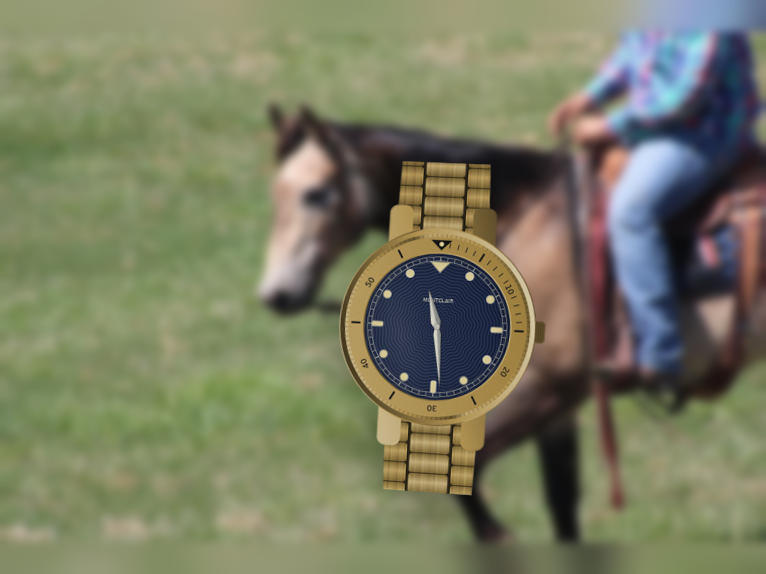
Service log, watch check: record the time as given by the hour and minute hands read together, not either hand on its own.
11:29
